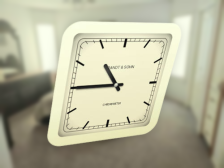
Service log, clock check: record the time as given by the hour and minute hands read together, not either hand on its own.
10:45
